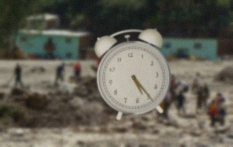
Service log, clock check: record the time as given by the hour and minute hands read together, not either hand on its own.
5:25
